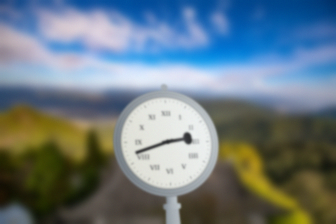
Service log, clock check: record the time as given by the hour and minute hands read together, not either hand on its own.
2:42
